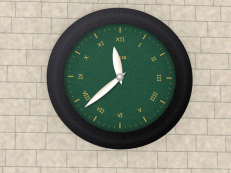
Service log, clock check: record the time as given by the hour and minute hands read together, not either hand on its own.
11:38
